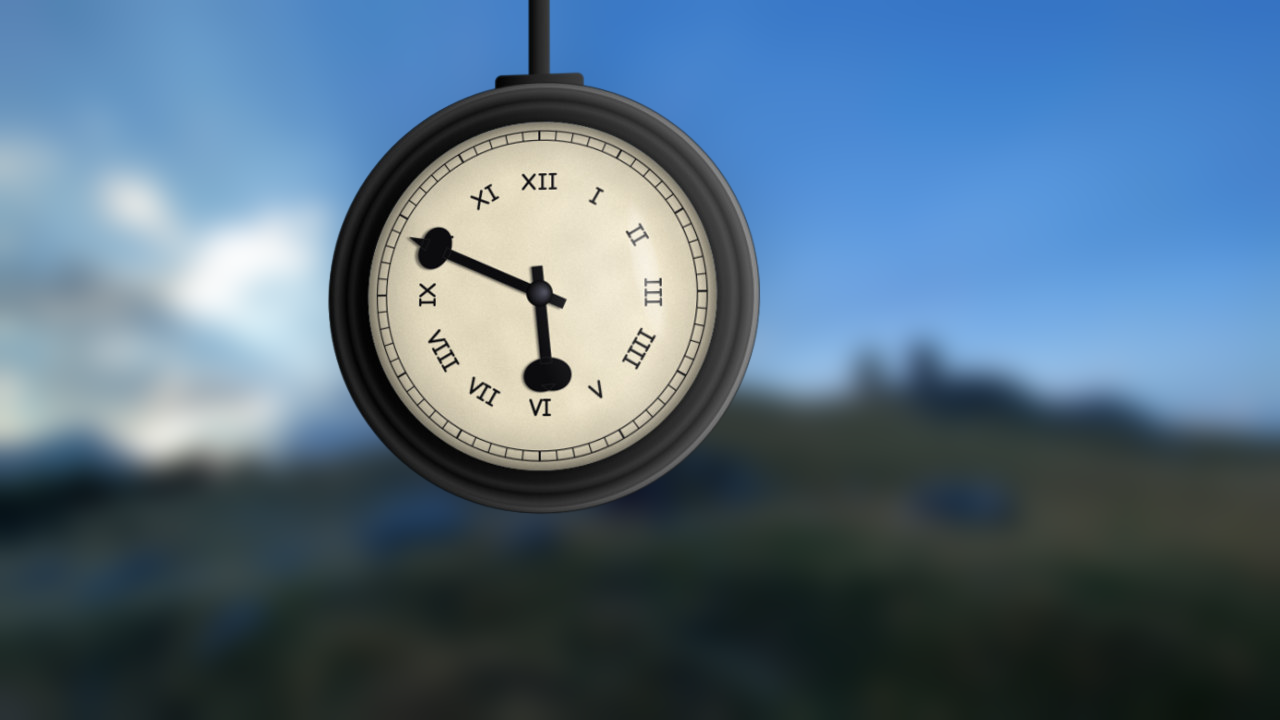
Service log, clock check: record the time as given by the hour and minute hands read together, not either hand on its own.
5:49
